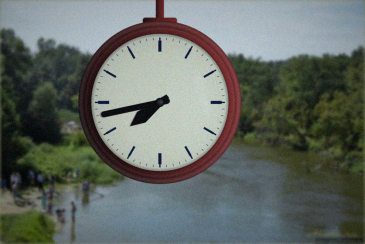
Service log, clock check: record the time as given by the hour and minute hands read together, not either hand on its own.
7:43
